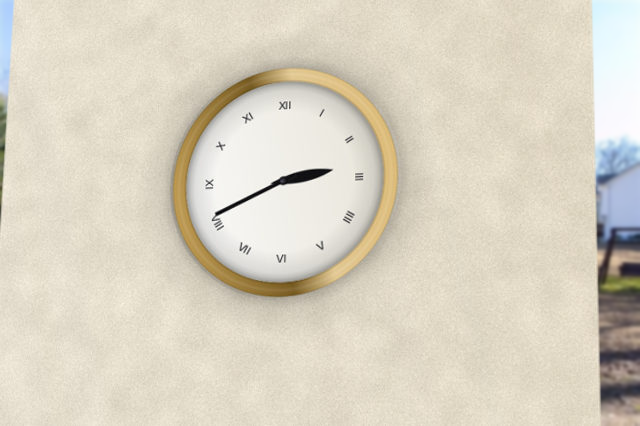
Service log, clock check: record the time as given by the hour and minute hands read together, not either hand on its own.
2:41
